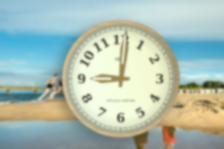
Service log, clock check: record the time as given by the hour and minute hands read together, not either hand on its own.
9:01
